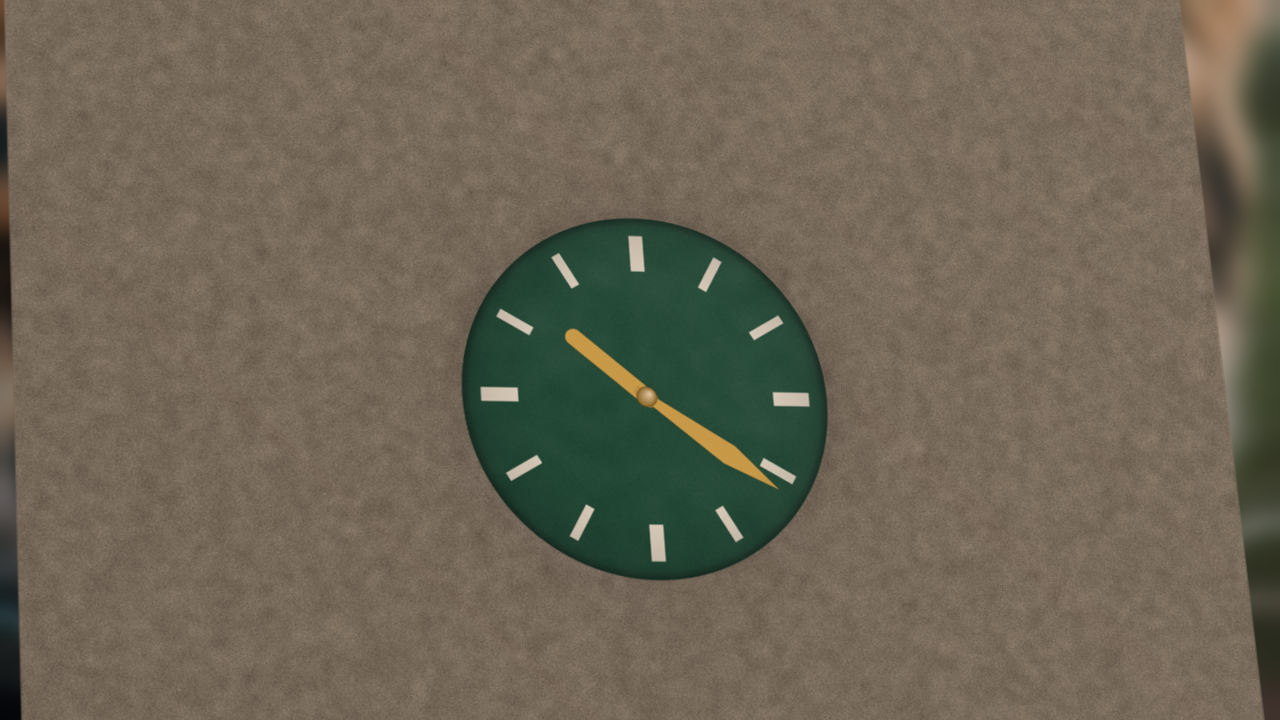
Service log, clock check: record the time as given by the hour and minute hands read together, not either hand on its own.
10:21
